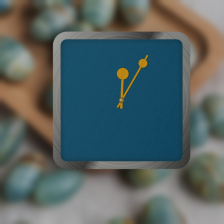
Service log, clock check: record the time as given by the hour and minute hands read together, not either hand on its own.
12:05
